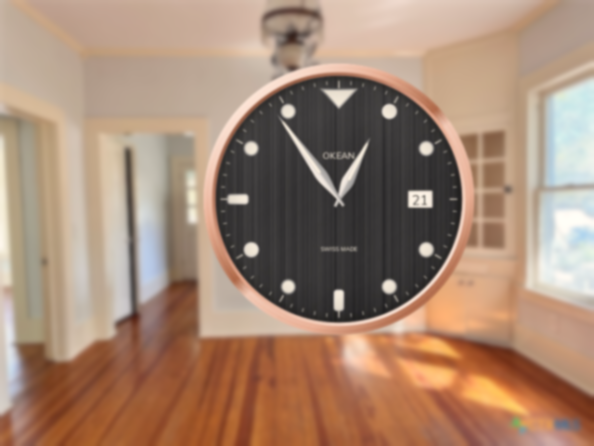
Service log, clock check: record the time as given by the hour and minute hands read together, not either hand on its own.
12:54
